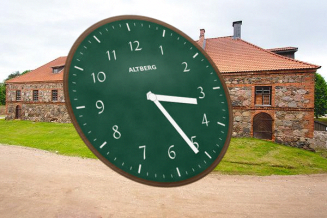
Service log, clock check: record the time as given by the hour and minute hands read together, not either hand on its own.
3:26
